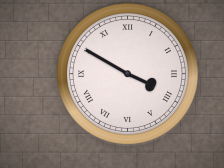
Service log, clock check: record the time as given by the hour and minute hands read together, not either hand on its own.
3:50
